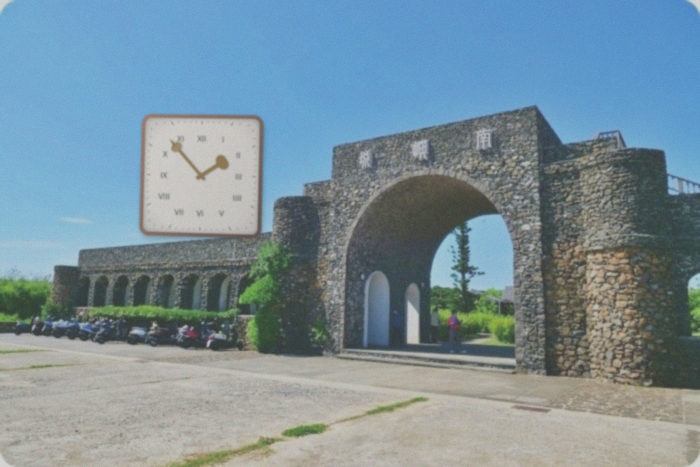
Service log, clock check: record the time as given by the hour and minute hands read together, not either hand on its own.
1:53
